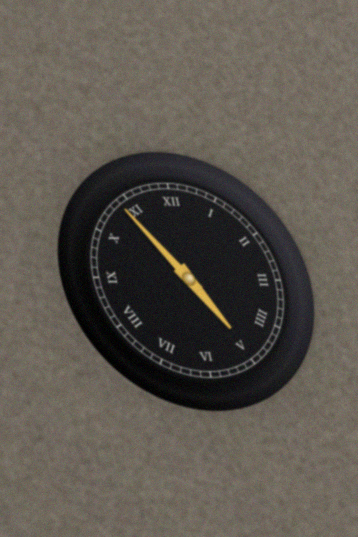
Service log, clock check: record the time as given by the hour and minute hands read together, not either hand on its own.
4:54
